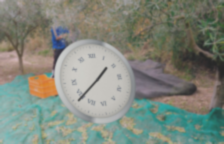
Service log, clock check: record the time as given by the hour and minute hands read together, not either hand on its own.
1:39
